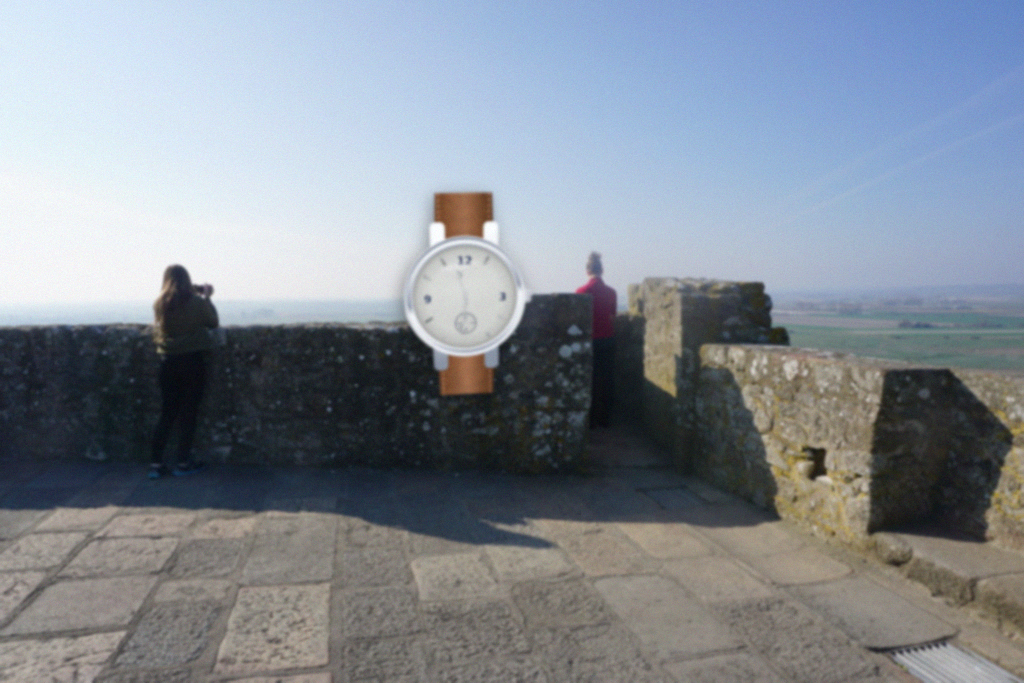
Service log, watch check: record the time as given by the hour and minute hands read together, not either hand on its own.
11:31
